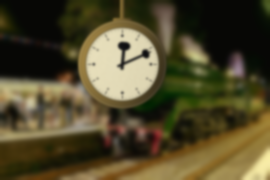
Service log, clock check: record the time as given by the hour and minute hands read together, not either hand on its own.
12:11
